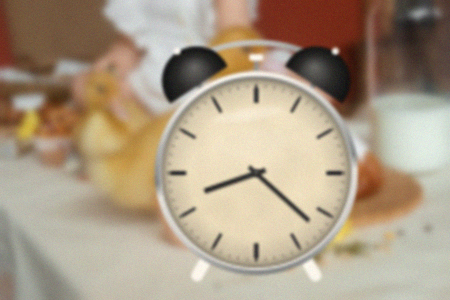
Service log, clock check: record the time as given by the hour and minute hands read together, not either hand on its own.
8:22
